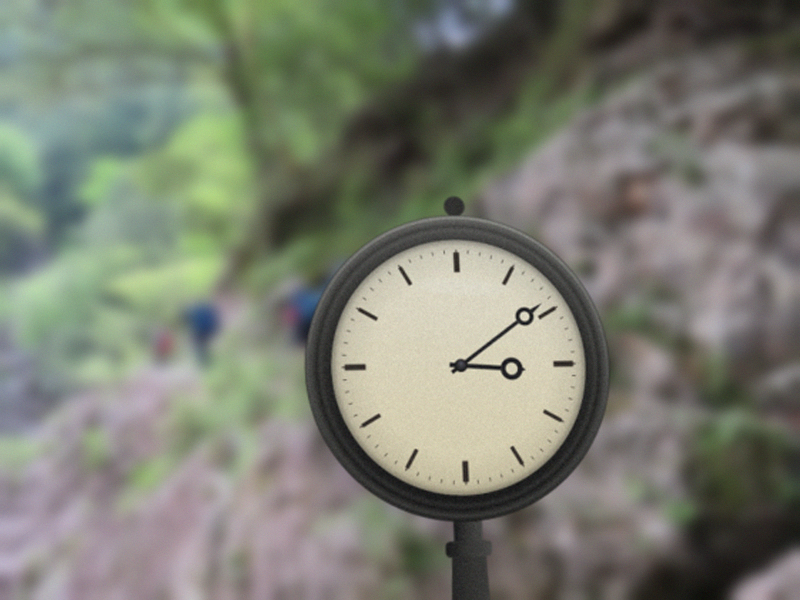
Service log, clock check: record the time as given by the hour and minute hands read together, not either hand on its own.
3:09
